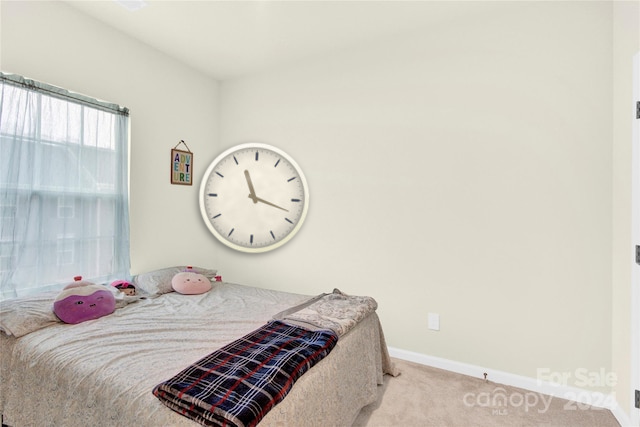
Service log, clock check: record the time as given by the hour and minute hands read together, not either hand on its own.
11:18
